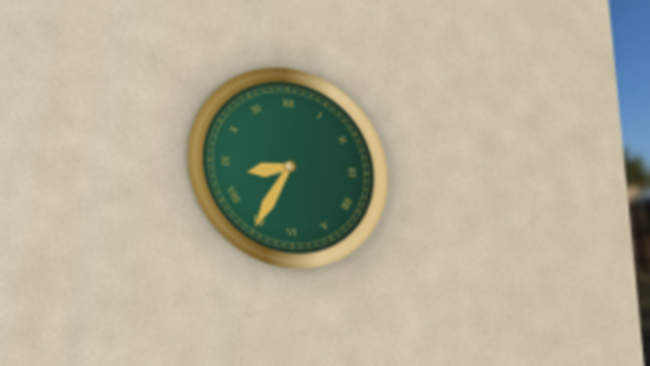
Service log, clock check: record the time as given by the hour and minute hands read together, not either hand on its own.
8:35
